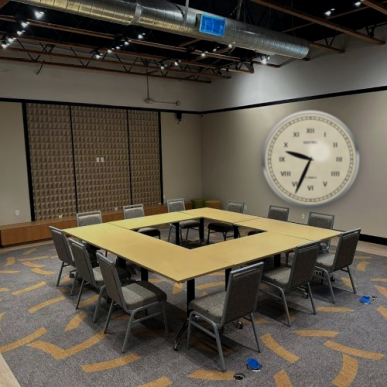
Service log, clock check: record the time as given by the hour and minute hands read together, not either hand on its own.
9:34
